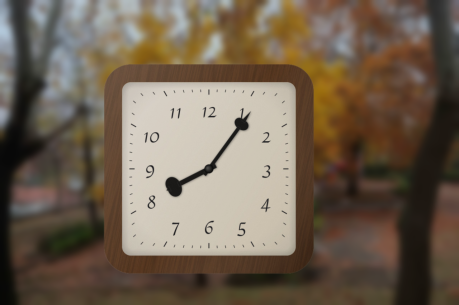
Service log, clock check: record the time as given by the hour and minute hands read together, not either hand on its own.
8:06
